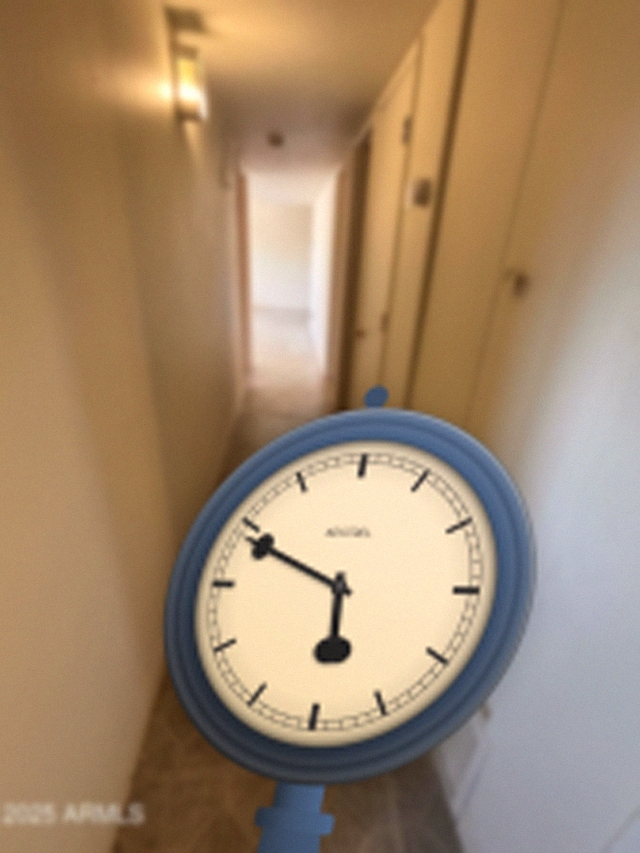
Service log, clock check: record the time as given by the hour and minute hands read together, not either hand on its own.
5:49
